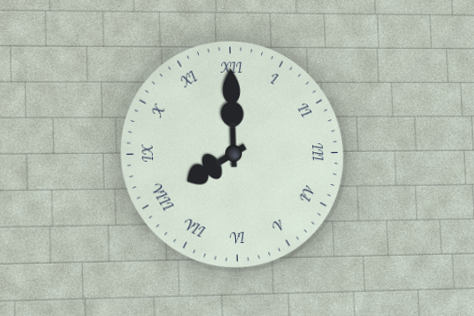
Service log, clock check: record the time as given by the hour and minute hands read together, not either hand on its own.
8:00
